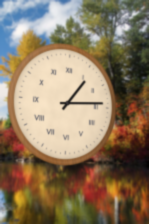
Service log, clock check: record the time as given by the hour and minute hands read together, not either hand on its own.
1:14
